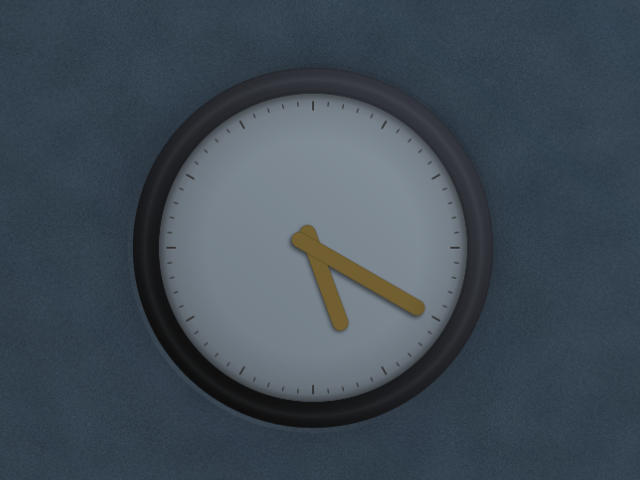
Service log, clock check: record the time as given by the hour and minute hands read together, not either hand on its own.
5:20
